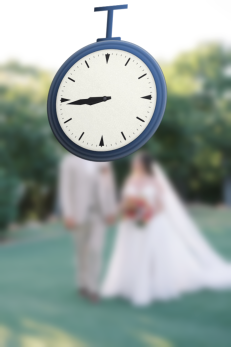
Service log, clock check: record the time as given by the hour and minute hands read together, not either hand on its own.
8:44
